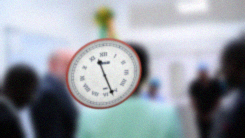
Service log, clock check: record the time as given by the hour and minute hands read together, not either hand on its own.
11:27
